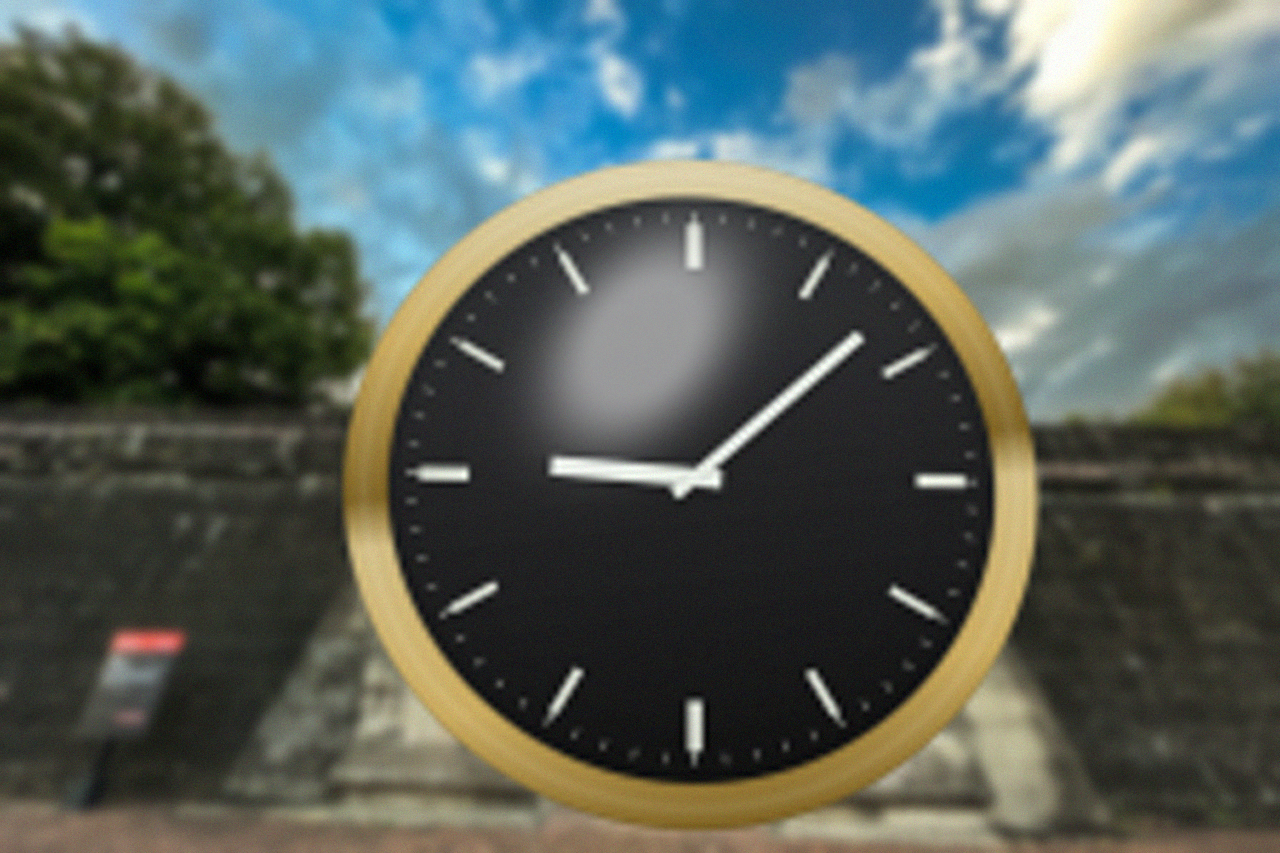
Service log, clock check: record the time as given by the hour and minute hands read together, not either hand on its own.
9:08
